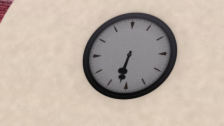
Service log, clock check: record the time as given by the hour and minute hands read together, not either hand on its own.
6:32
